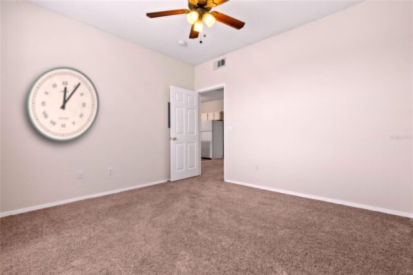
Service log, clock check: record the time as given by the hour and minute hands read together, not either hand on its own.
12:06
